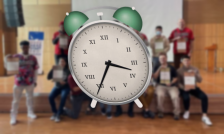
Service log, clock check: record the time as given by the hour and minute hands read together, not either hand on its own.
3:35
